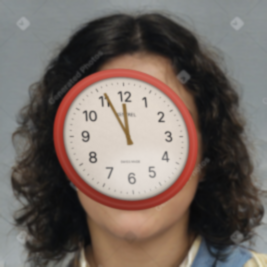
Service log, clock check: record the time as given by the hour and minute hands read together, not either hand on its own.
11:56
